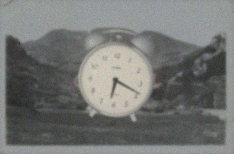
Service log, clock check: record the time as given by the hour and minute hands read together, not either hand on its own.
6:19
